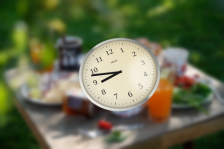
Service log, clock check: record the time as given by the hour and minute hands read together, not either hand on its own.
8:48
